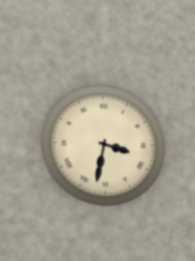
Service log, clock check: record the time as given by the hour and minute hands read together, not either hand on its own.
3:32
